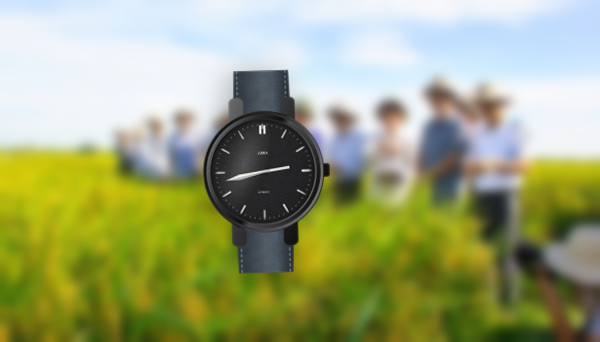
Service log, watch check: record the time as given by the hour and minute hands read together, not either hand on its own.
2:43
